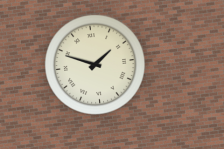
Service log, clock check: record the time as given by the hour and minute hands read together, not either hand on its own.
1:49
